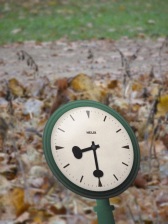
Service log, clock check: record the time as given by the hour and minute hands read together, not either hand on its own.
8:30
